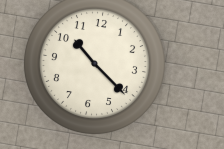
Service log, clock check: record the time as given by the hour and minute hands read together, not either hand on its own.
10:21
